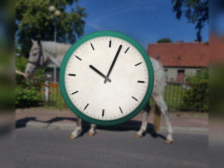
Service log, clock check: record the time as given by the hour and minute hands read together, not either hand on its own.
10:03
